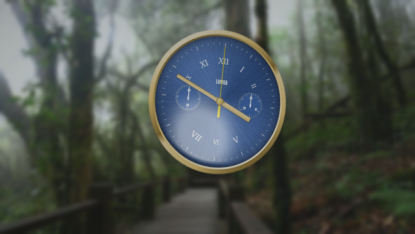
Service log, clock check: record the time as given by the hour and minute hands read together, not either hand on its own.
3:49
